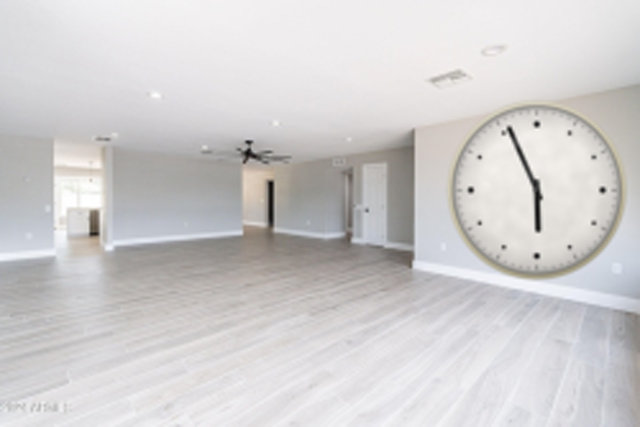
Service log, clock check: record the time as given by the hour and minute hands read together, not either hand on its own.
5:56
